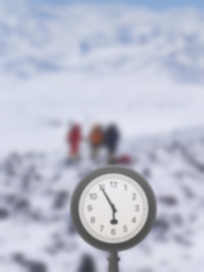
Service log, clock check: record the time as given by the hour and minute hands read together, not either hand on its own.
5:55
